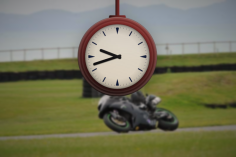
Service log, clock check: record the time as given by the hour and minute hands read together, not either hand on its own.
9:42
